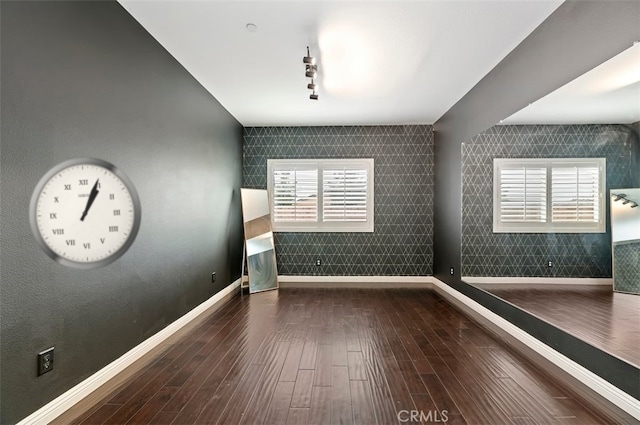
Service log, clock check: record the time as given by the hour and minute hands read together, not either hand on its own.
1:04
